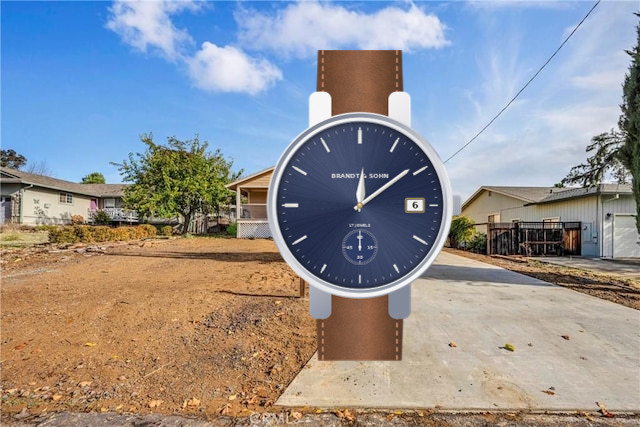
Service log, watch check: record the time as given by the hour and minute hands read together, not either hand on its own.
12:09
